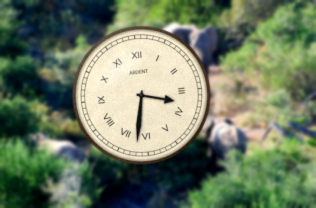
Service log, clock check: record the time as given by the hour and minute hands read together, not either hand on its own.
3:32
